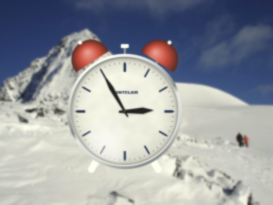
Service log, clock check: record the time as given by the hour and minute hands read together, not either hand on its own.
2:55
